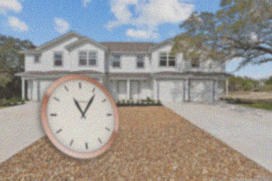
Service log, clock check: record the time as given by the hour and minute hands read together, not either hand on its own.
11:06
